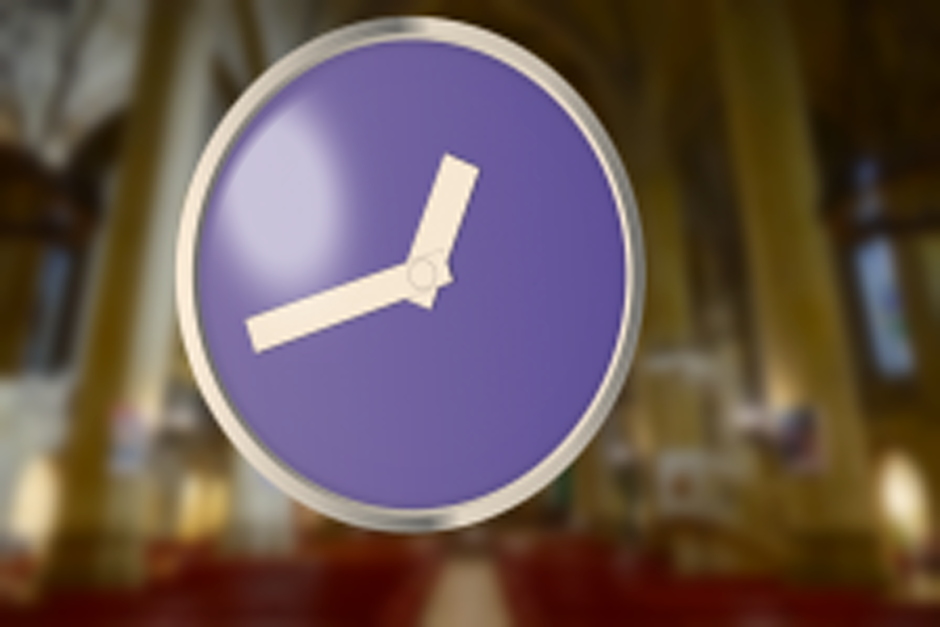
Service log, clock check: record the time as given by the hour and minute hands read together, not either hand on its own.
12:42
